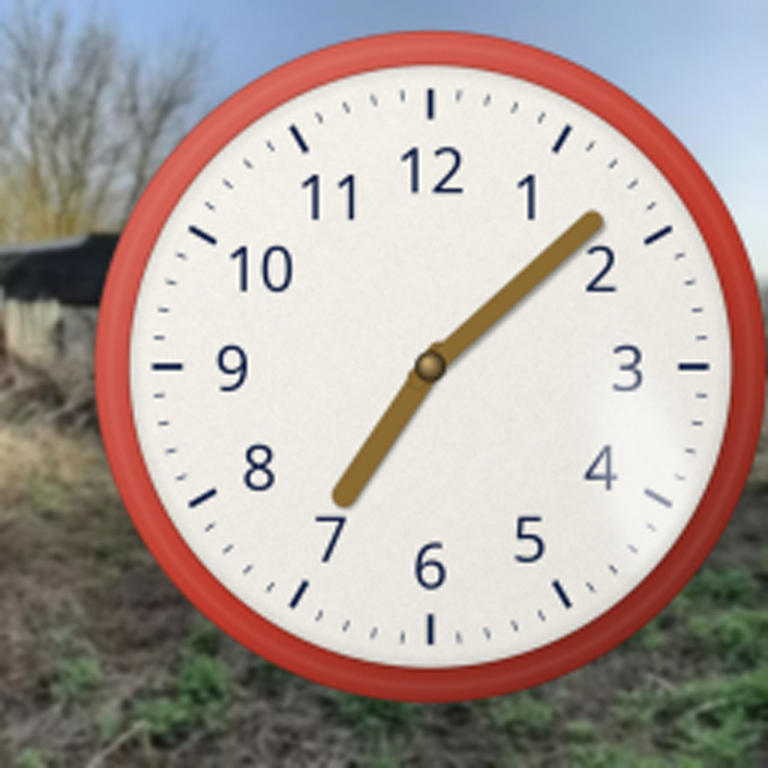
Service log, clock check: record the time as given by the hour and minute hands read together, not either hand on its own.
7:08
